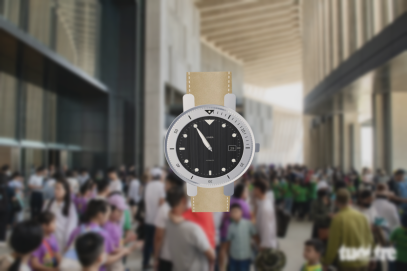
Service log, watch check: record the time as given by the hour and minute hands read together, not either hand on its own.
10:55
